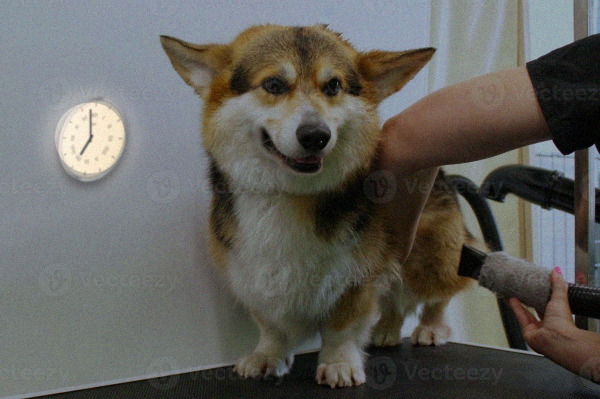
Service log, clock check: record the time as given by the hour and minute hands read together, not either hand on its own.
6:58
